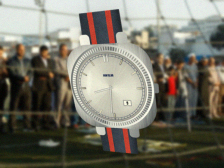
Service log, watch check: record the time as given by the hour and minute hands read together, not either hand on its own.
8:31
